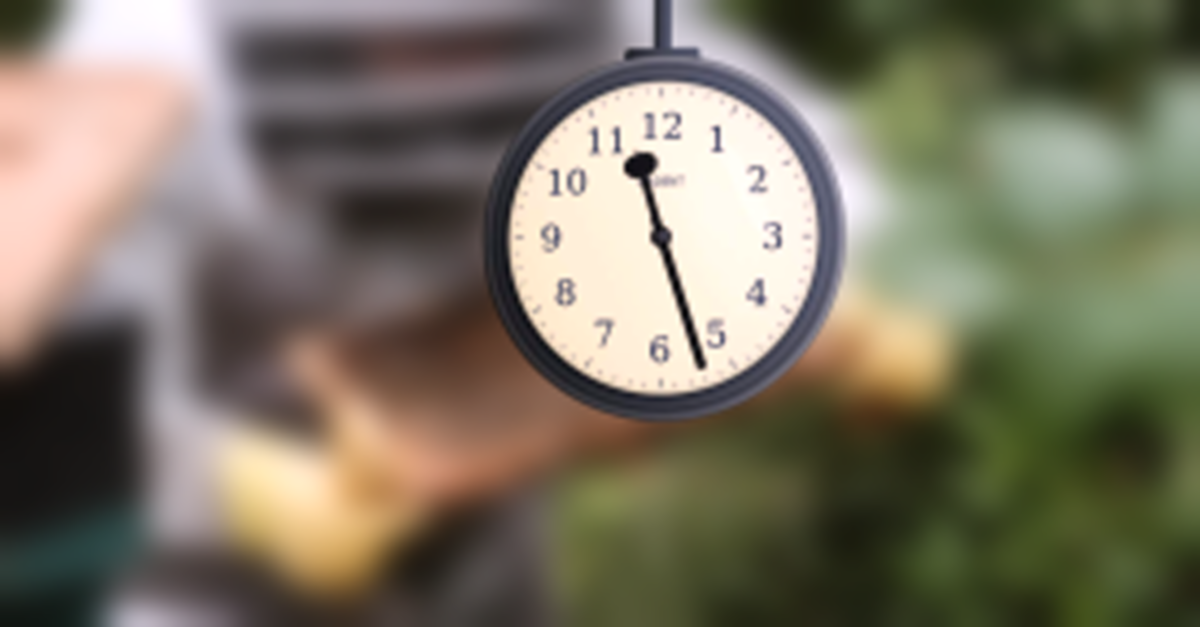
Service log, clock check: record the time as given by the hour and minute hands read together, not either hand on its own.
11:27
